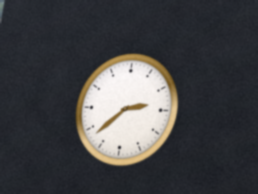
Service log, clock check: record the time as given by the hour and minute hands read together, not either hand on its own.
2:38
